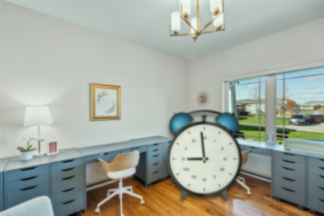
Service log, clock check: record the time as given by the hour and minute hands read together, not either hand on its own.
8:59
